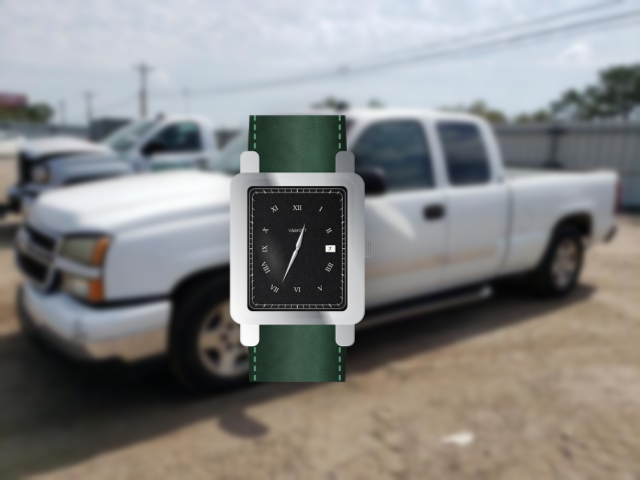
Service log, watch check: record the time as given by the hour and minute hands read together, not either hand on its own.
12:34
